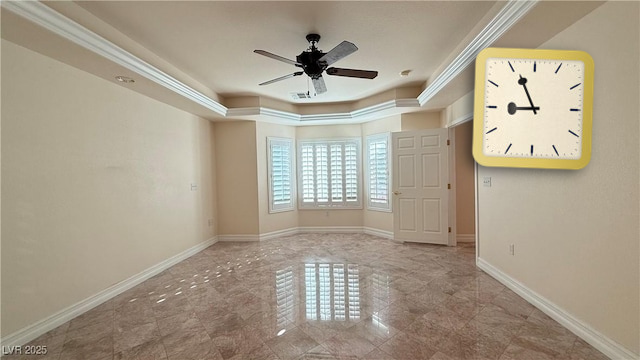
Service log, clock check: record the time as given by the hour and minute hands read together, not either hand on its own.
8:56
